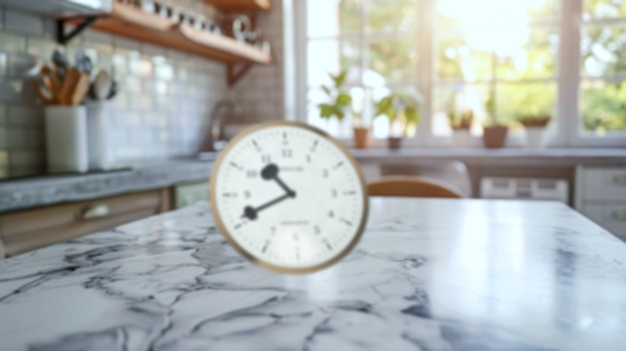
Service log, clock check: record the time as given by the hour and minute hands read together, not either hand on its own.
10:41
